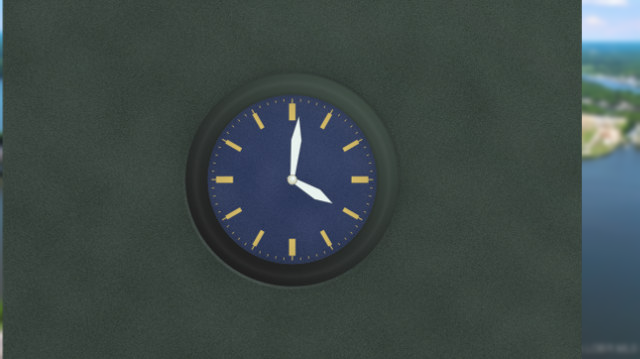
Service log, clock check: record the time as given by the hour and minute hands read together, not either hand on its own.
4:01
